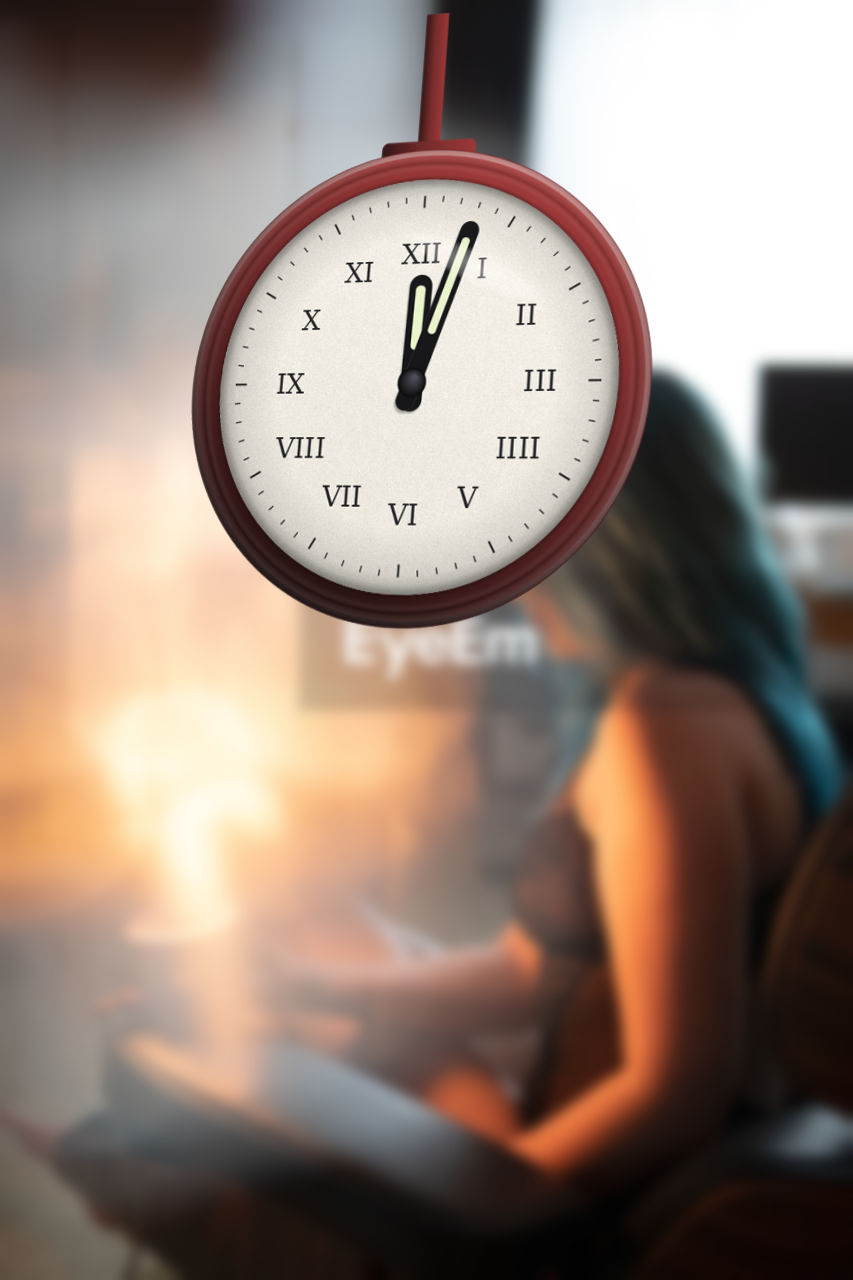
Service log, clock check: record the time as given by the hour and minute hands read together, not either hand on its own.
12:03
